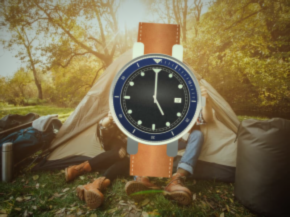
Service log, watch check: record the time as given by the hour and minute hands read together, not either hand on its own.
5:00
